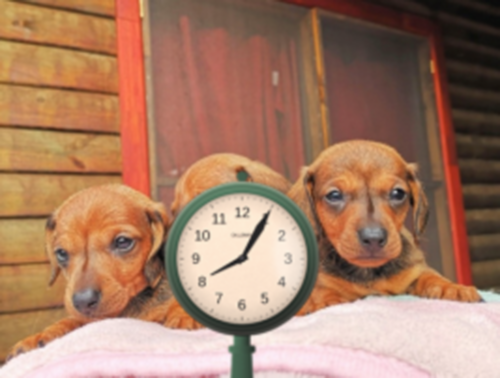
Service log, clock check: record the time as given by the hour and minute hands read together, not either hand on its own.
8:05
